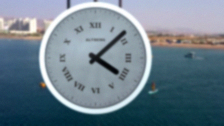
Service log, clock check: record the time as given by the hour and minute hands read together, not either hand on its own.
4:08
